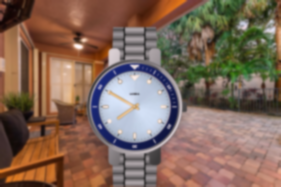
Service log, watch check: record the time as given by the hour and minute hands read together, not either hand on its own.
7:50
